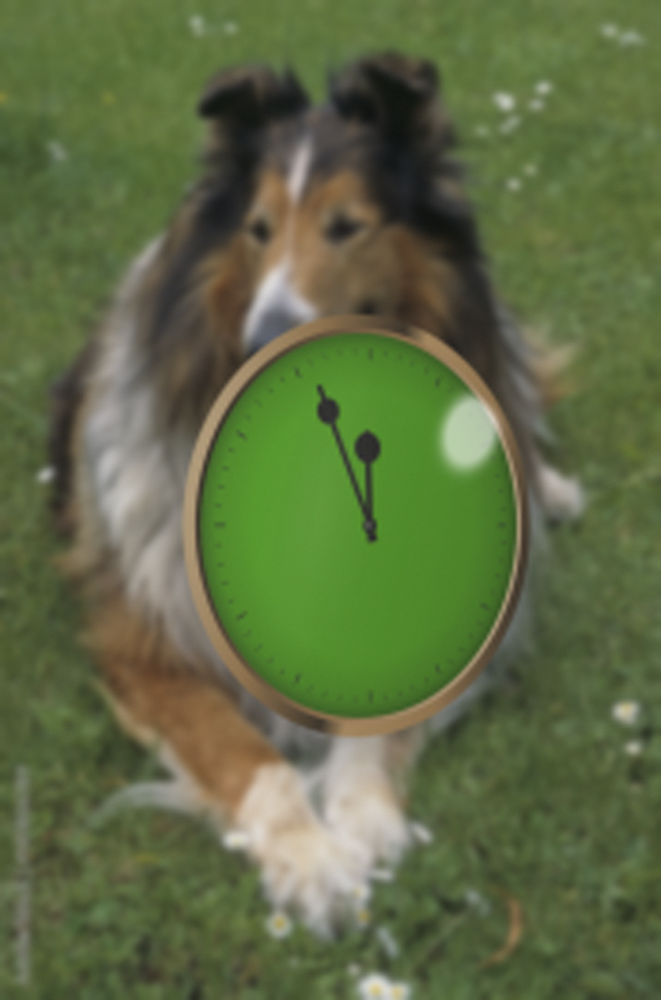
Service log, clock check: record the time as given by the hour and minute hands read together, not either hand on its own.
11:56
